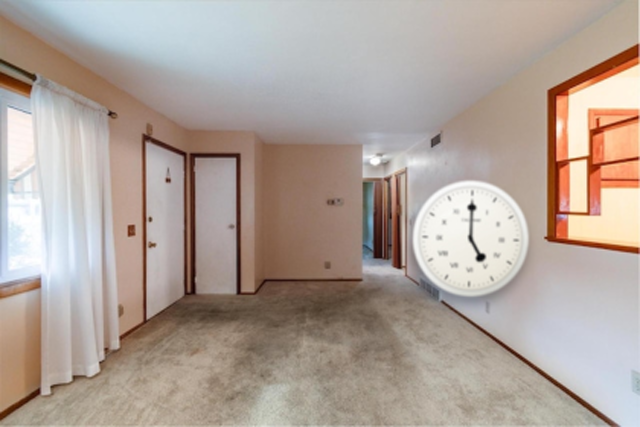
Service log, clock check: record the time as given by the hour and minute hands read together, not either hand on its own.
5:00
